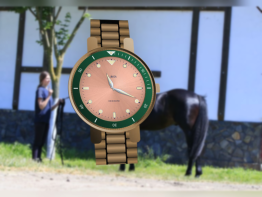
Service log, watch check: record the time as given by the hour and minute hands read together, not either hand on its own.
11:19
